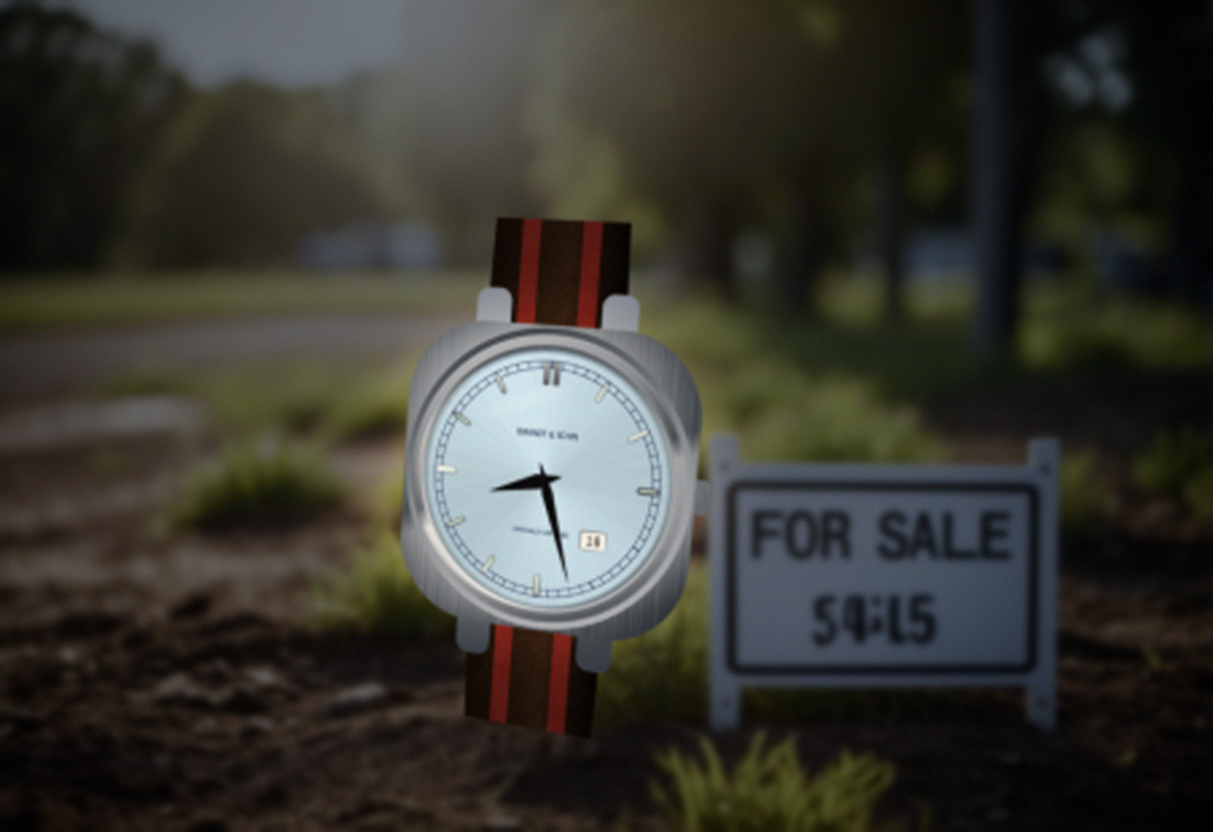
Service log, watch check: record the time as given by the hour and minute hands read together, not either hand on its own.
8:27
